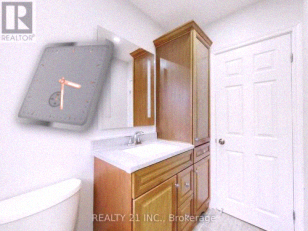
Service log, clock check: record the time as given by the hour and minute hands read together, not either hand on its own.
3:27
